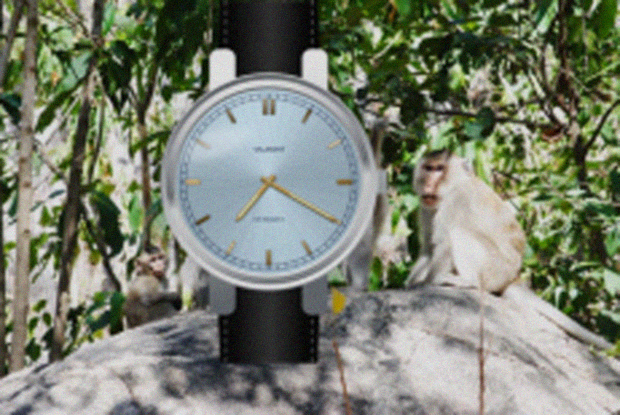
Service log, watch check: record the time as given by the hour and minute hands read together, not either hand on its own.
7:20
